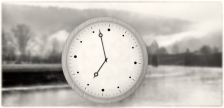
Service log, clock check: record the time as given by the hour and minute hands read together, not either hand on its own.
6:57
